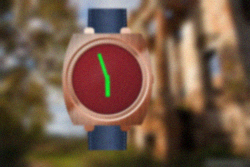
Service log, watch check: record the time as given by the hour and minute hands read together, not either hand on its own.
5:57
